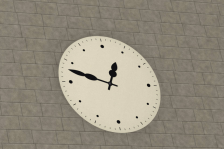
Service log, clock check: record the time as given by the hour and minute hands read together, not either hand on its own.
12:48
